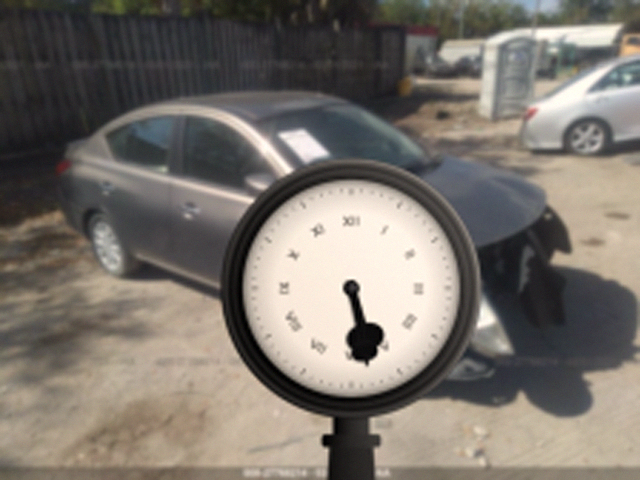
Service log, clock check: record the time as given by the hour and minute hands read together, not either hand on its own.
5:28
